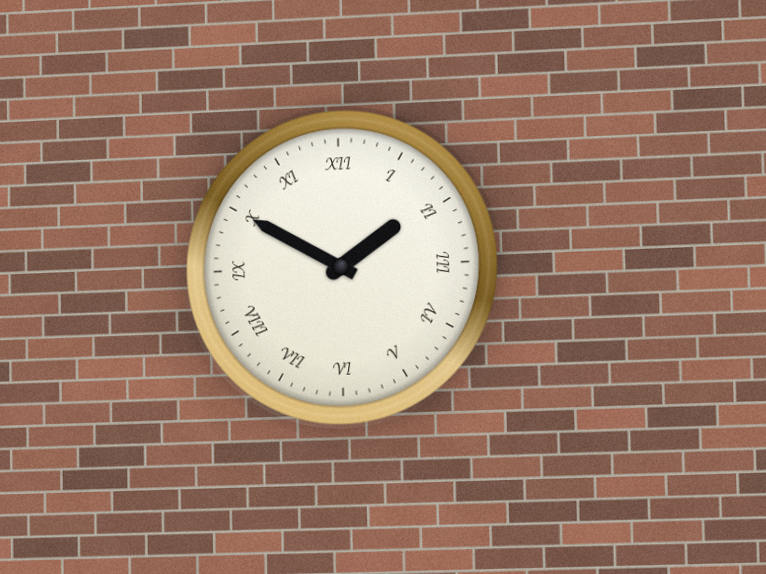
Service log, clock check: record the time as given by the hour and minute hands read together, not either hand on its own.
1:50
